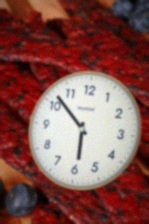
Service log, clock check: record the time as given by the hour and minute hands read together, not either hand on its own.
5:52
